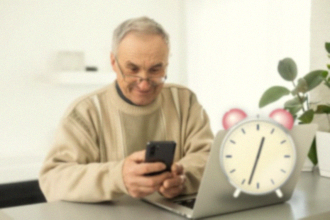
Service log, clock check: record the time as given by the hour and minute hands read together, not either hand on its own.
12:33
